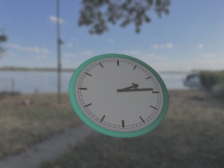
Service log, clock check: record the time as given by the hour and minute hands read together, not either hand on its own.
2:14
